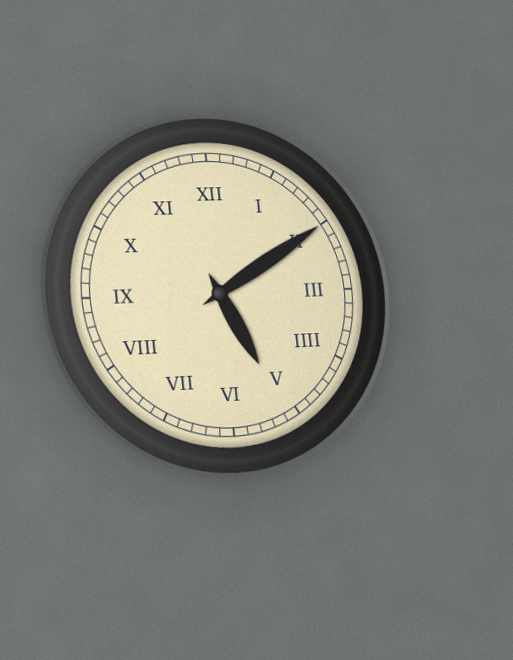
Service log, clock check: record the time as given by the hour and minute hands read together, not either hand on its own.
5:10
